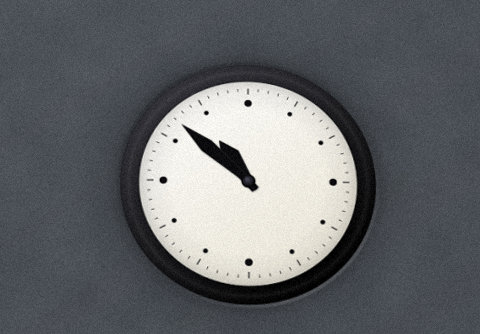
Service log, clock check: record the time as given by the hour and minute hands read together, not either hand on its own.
10:52
